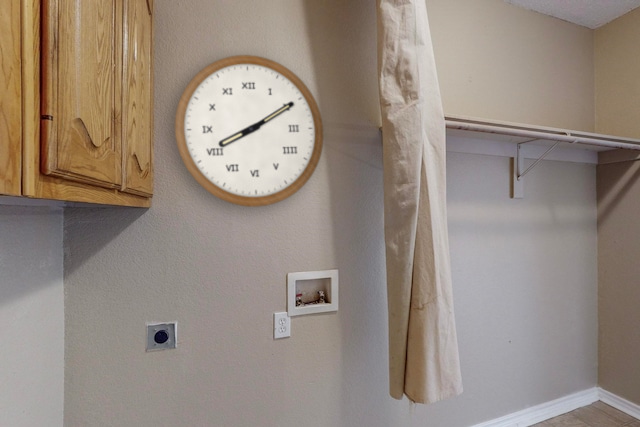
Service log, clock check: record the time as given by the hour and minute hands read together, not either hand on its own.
8:10
